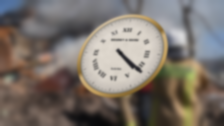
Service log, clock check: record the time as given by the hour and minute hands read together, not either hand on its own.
4:21
